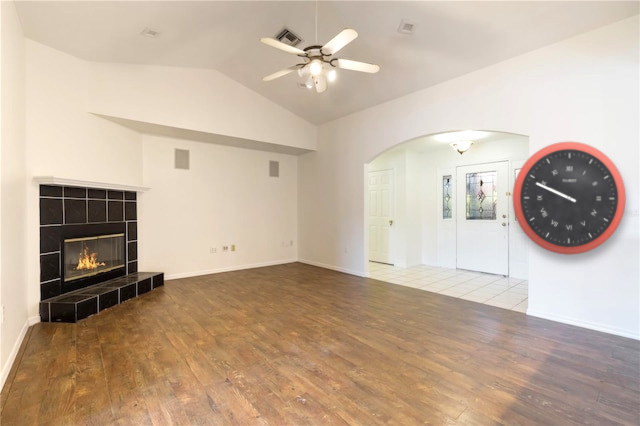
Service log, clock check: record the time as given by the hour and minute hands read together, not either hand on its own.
9:49
